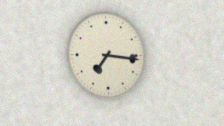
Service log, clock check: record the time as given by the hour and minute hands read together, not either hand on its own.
7:16
